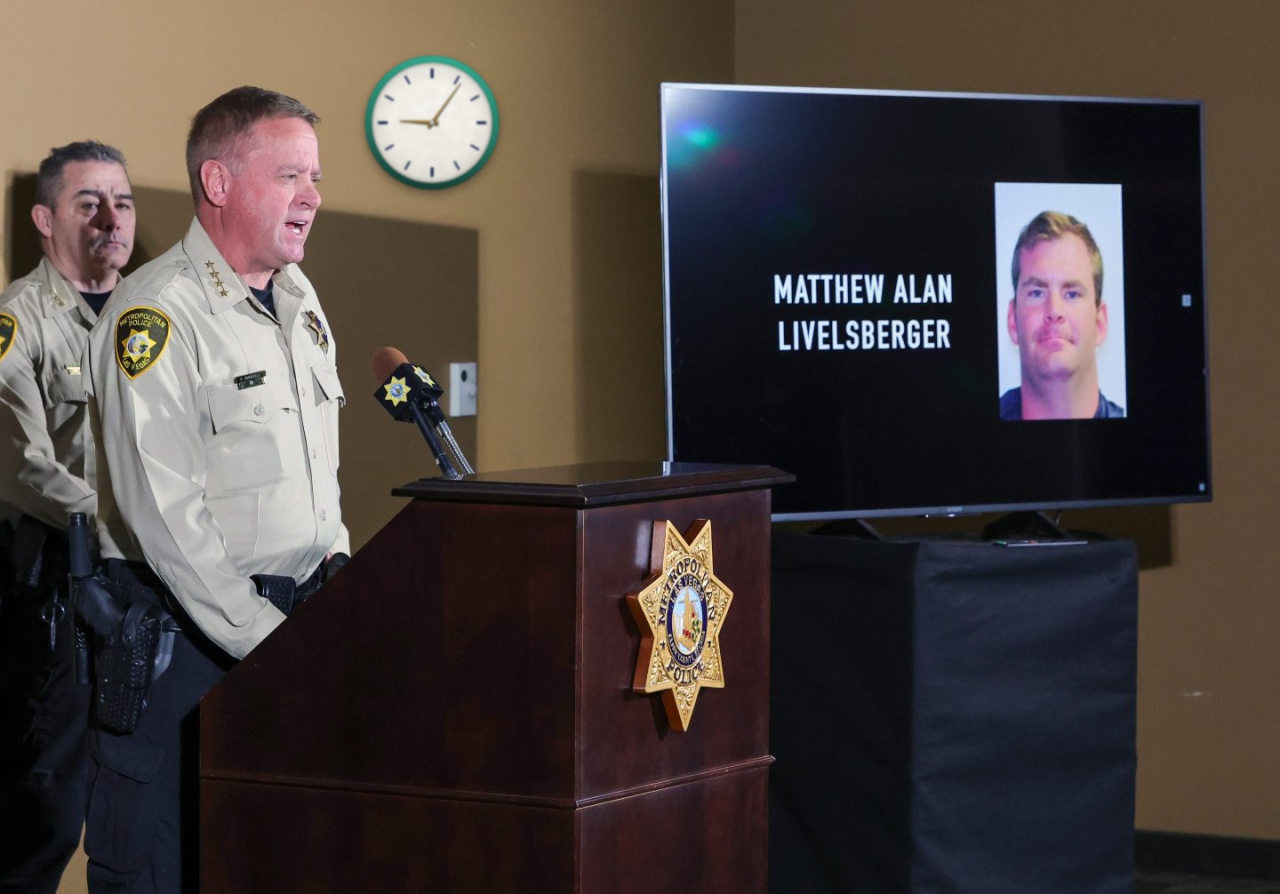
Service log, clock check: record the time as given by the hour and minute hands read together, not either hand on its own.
9:06
